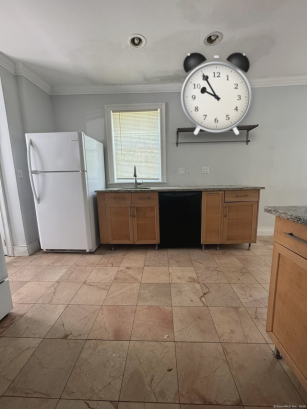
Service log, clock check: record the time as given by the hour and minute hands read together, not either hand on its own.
9:55
